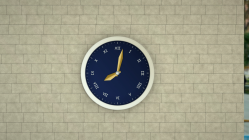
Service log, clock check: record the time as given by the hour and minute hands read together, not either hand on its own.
8:02
